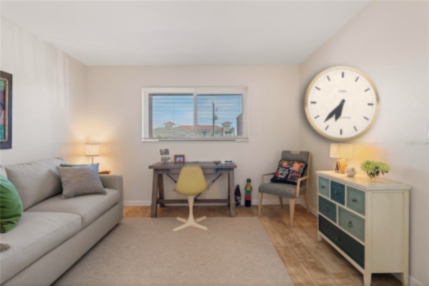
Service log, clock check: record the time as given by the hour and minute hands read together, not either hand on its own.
6:37
